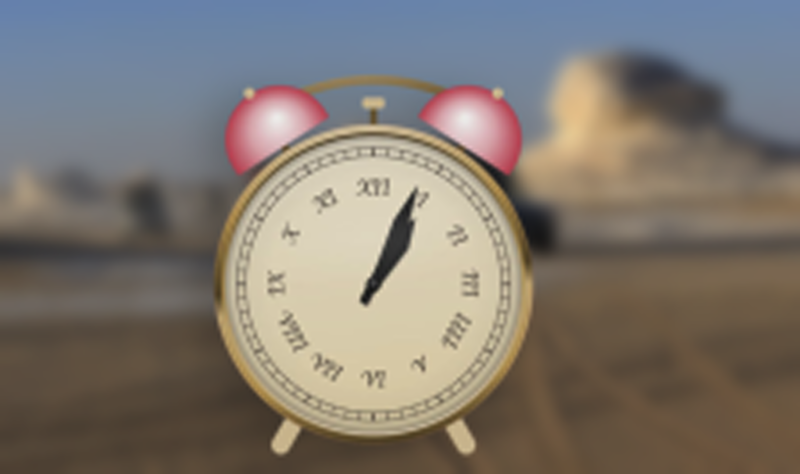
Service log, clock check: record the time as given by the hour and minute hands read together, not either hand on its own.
1:04
